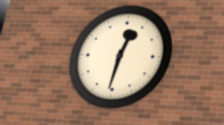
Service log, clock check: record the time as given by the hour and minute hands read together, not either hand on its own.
12:31
